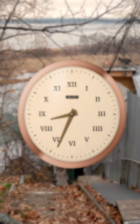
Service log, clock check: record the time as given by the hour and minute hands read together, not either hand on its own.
8:34
